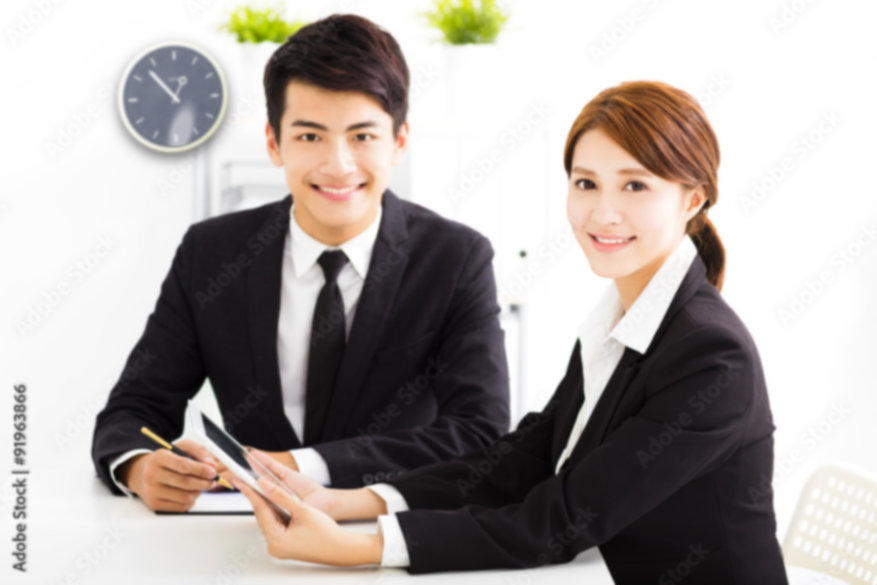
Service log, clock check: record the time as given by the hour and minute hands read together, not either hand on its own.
12:53
